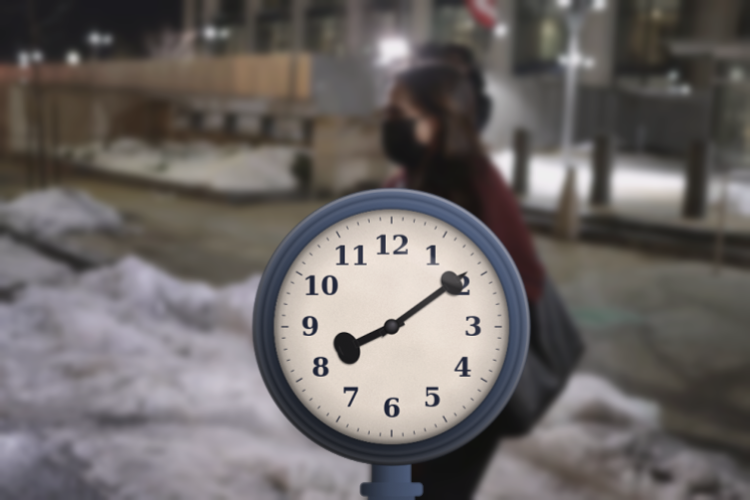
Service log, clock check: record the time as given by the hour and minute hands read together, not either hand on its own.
8:09
